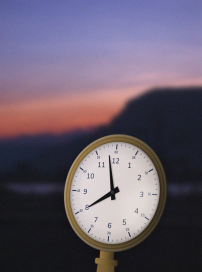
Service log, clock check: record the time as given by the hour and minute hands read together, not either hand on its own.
7:58
